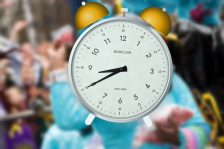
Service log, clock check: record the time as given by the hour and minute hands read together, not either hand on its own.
8:40
